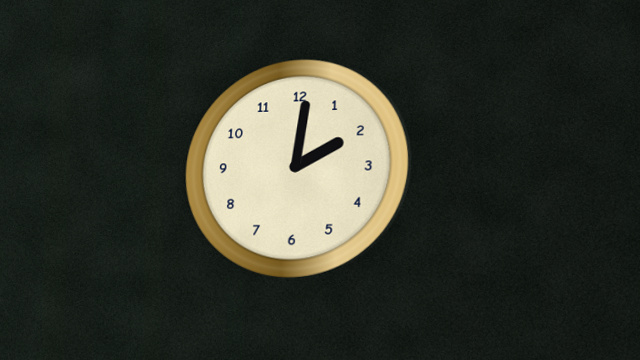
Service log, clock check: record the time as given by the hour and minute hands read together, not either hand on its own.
2:01
